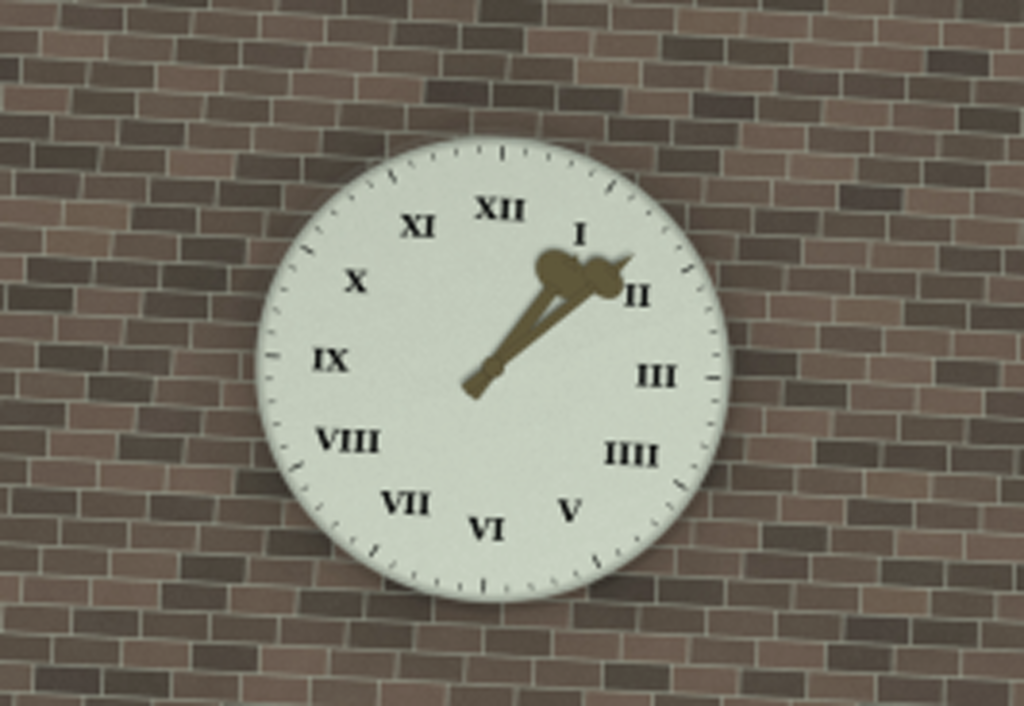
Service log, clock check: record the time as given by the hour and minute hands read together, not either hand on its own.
1:08
